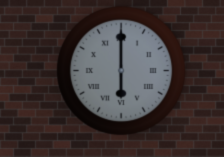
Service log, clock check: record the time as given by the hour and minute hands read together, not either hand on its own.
6:00
